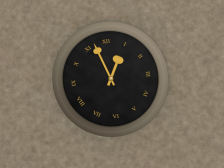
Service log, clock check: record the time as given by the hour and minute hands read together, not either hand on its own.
12:57
